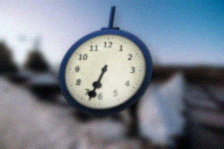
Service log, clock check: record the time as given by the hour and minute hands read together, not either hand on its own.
6:33
